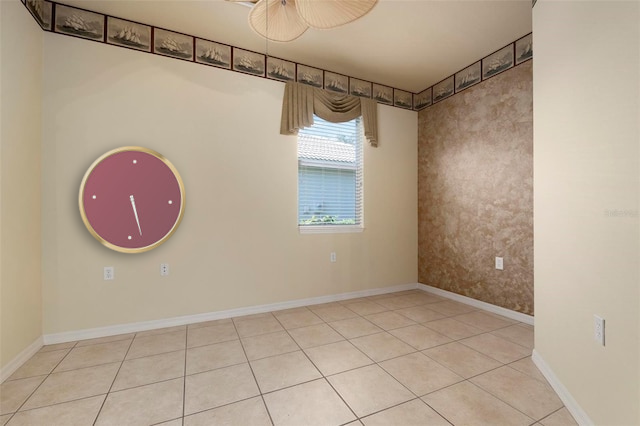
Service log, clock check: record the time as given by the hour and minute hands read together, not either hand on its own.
5:27
